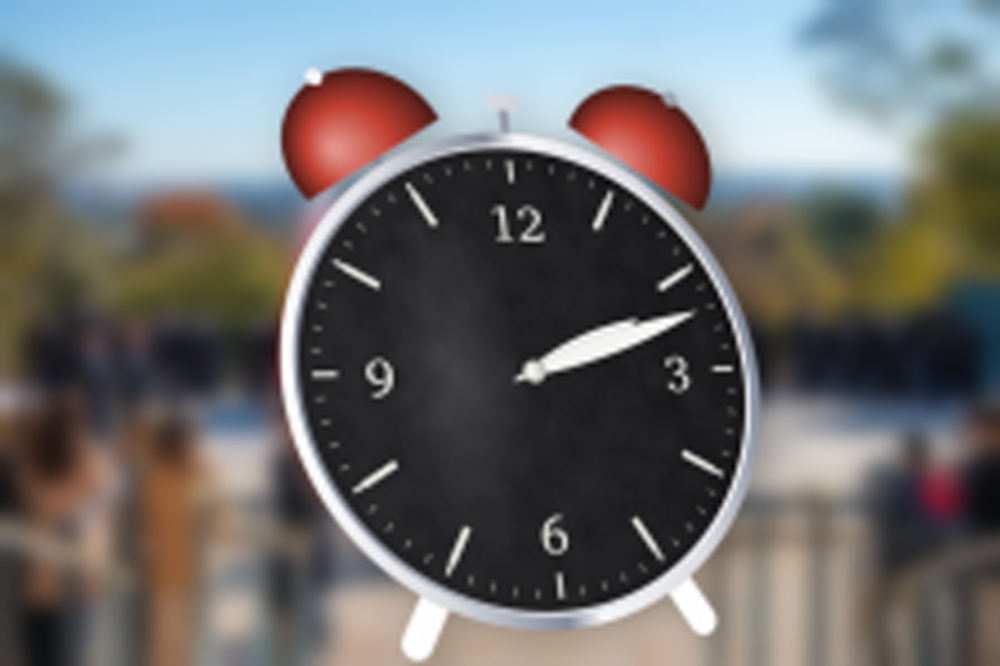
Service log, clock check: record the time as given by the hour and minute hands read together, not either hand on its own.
2:12
